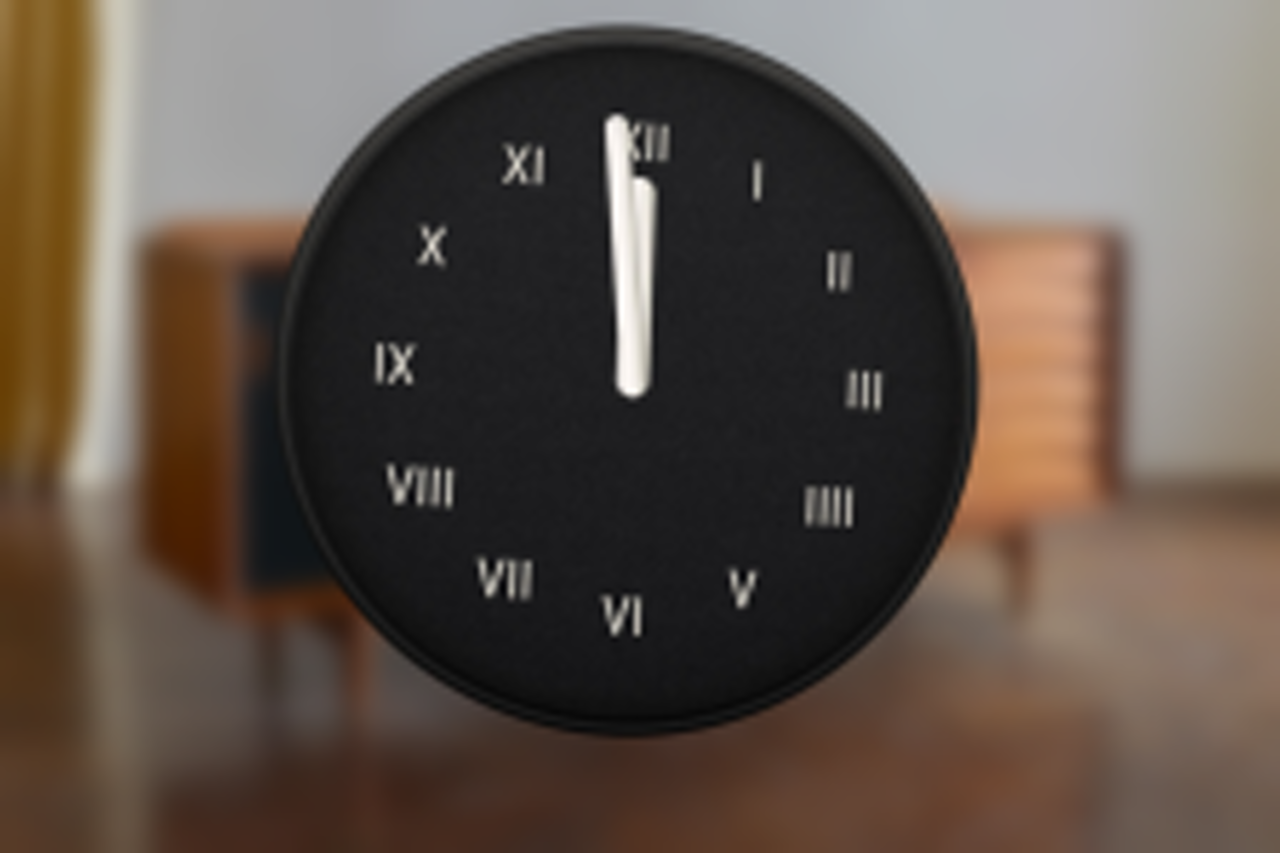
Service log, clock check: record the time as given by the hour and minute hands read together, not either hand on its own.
11:59
